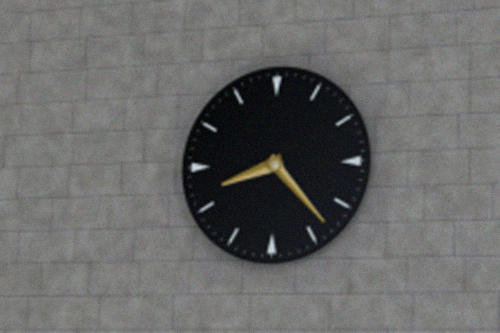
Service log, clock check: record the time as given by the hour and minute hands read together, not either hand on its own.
8:23
